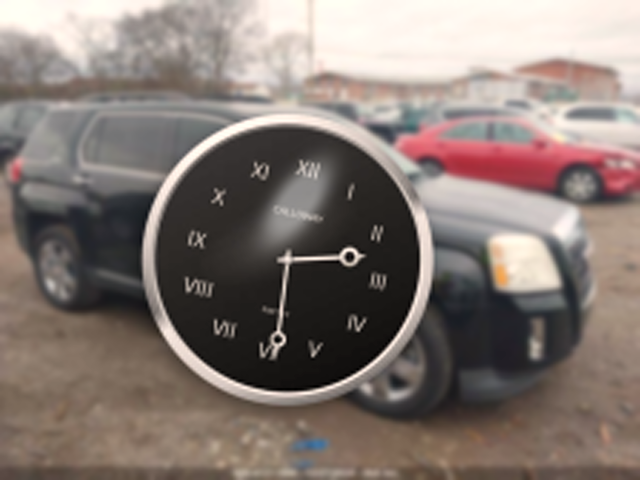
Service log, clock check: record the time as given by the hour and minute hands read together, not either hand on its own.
2:29
